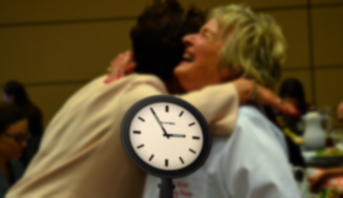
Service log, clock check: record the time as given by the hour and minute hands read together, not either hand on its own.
2:55
